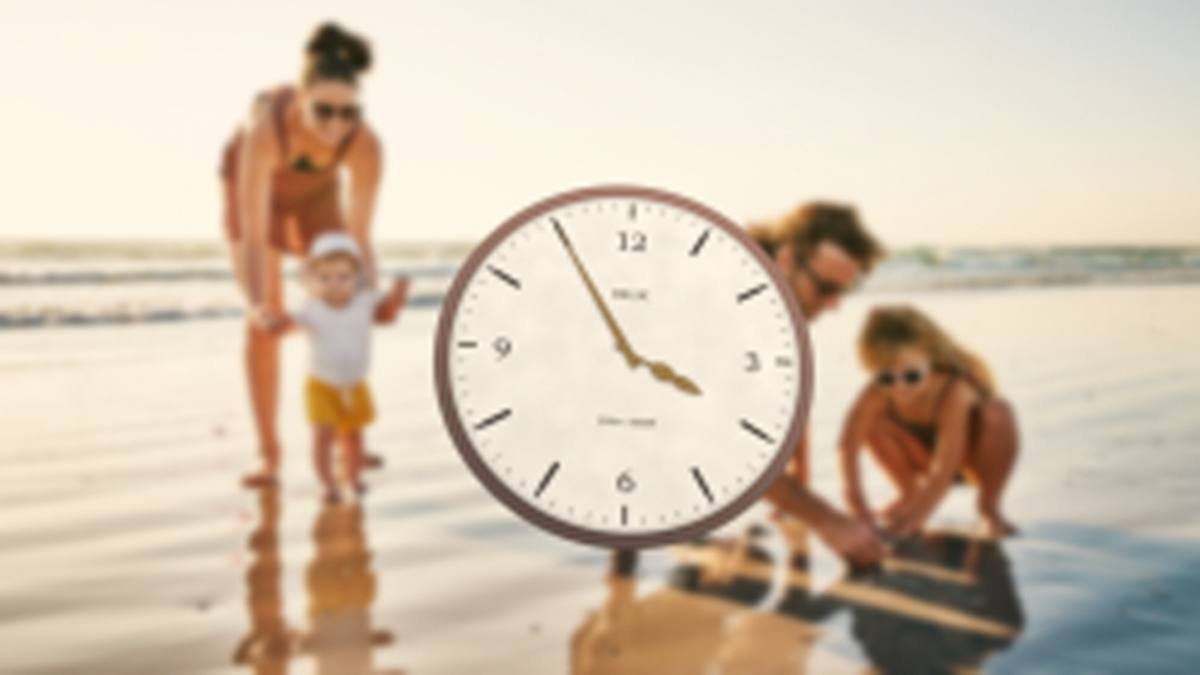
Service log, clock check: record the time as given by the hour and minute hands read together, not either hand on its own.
3:55
